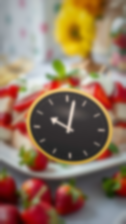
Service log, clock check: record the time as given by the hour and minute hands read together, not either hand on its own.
10:02
